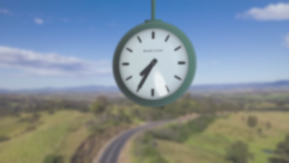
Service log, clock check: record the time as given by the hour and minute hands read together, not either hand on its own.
7:35
